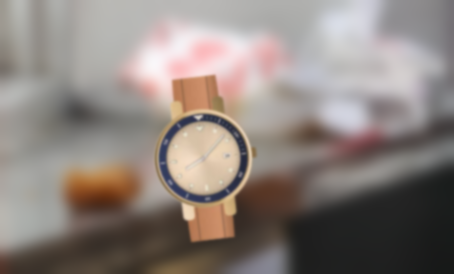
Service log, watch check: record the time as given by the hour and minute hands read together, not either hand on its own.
8:08
